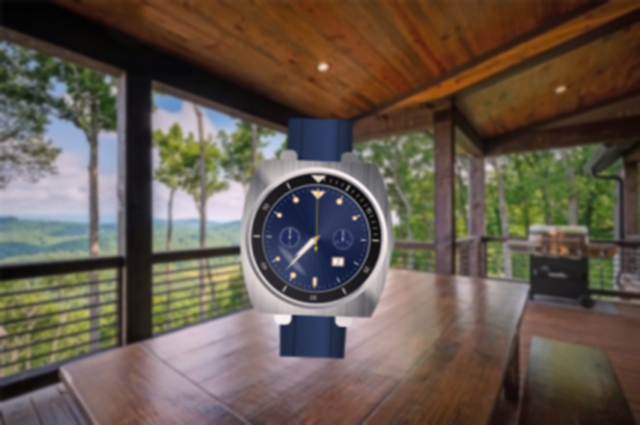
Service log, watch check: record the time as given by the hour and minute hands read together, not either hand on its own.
7:37
